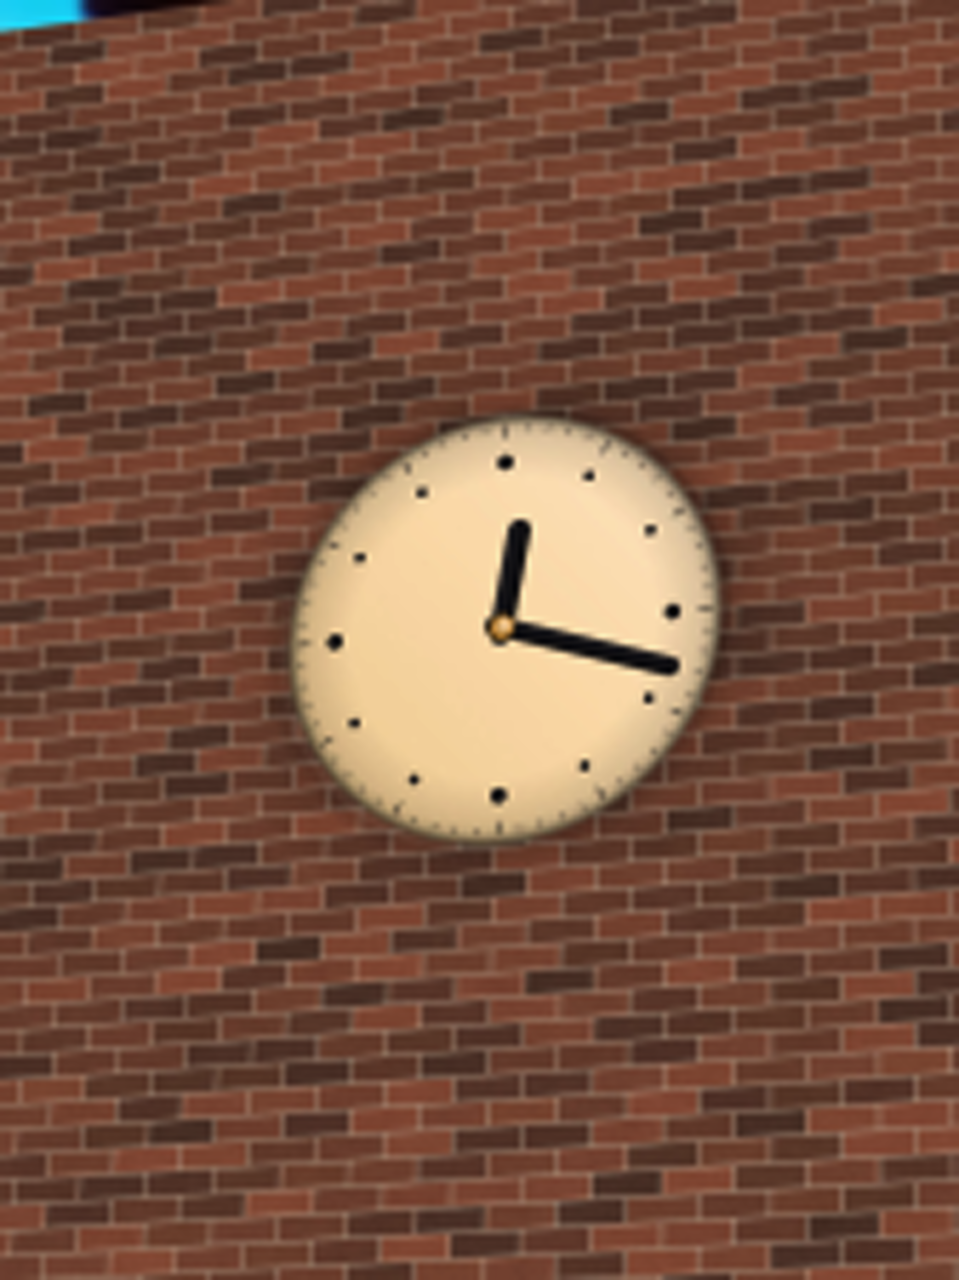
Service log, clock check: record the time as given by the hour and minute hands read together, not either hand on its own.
12:18
